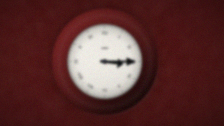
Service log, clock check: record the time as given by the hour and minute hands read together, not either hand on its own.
3:15
